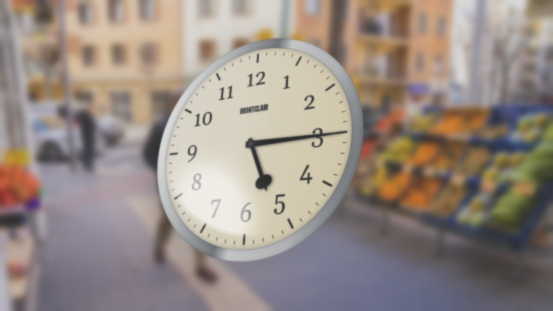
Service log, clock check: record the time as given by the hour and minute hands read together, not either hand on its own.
5:15
